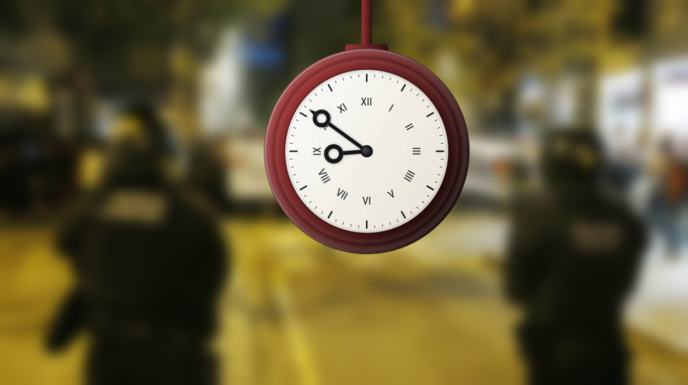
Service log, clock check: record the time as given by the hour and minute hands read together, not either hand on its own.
8:51
